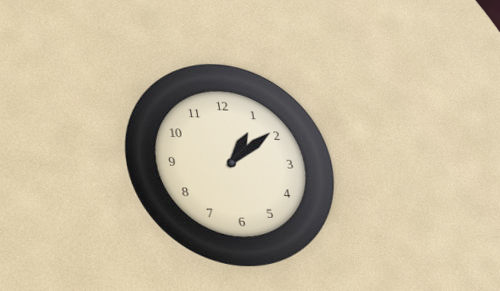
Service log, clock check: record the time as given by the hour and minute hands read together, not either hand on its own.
1:09
